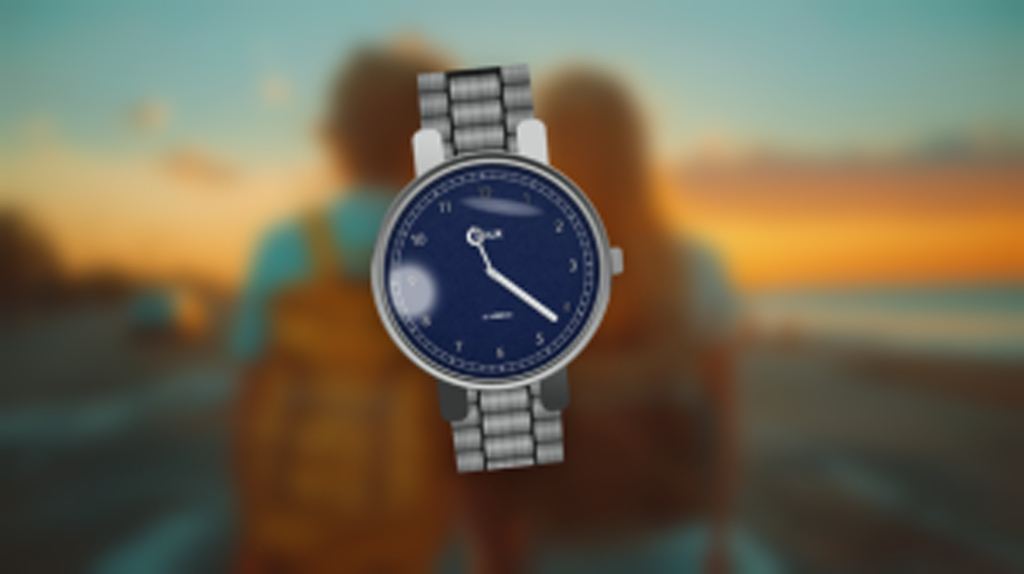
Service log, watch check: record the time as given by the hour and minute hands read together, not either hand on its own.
11:22
